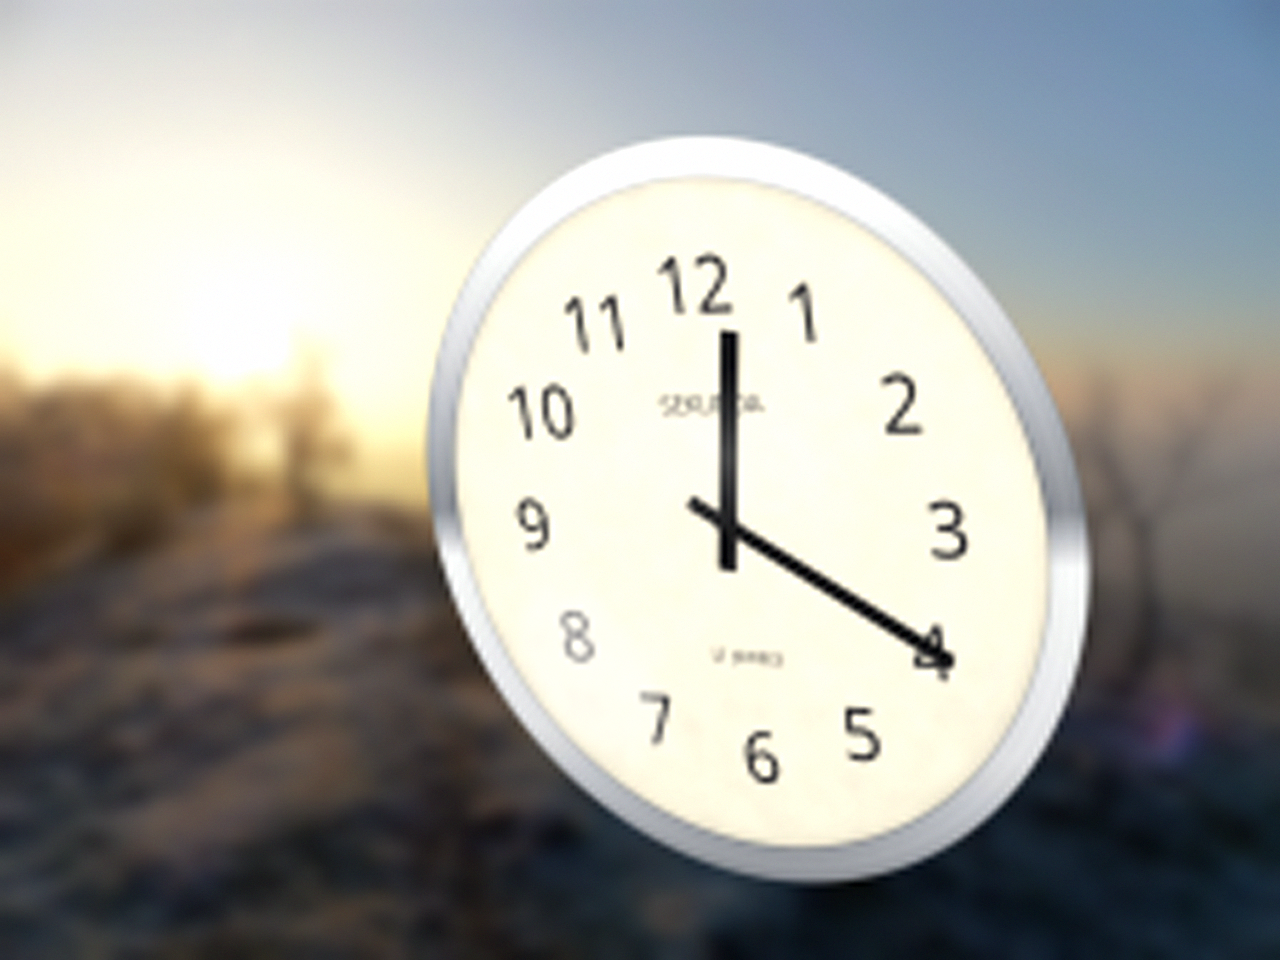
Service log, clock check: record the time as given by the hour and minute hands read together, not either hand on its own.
12:20
